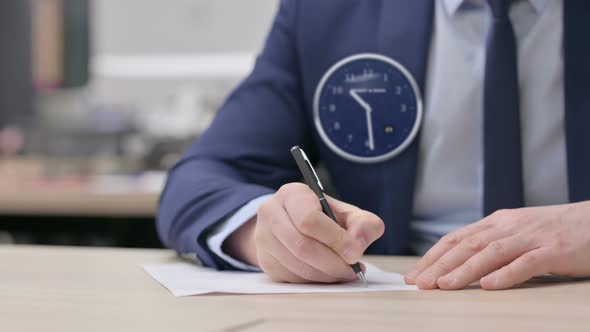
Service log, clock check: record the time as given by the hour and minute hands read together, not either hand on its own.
10:29
